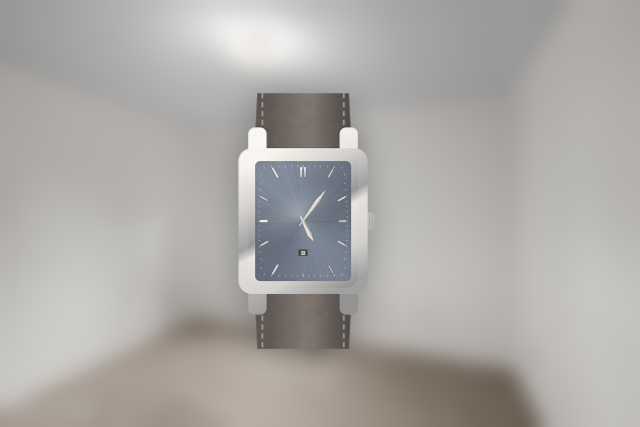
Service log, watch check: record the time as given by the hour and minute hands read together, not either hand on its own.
5:06
